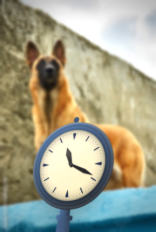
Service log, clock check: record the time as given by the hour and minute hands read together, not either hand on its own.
11:19
